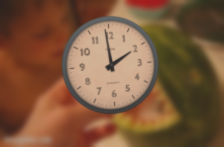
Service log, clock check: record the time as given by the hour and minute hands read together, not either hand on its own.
1:59
